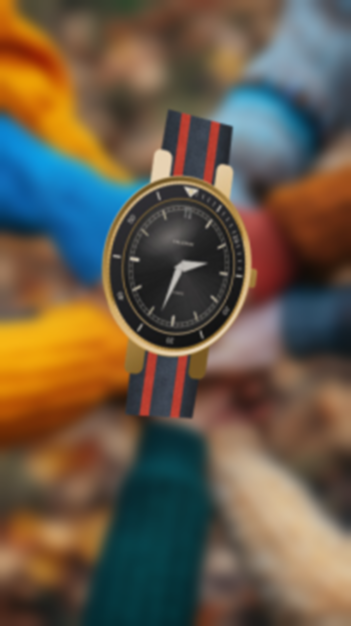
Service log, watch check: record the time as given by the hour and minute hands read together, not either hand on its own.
2:33
